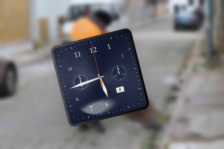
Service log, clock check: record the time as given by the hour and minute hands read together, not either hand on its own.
5:44
